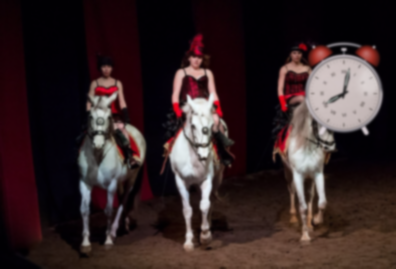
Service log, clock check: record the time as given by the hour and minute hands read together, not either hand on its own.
8:02
